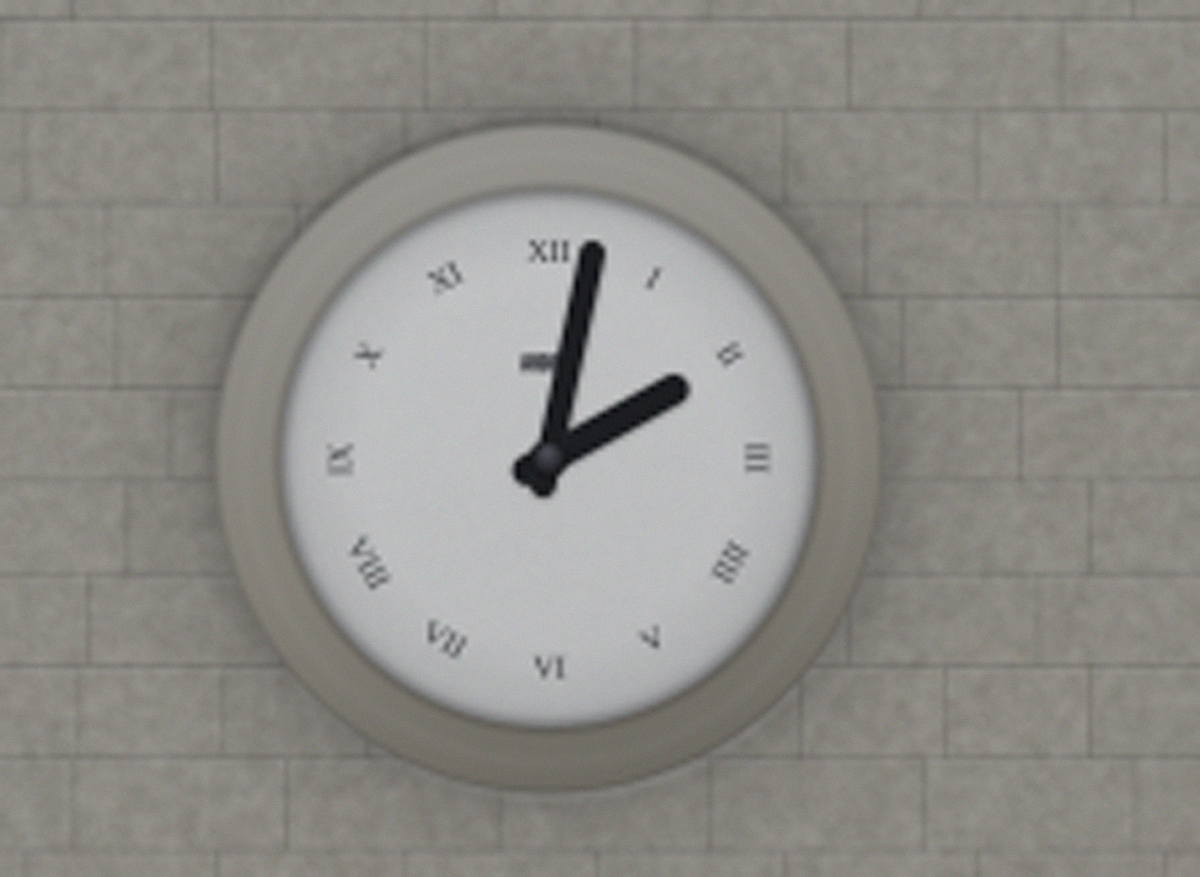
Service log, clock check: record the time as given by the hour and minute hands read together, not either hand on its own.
2:02
